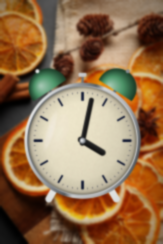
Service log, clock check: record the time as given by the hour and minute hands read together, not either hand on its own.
4:02
